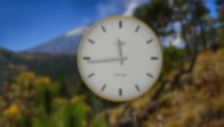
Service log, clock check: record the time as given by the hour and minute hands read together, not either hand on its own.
11:44
